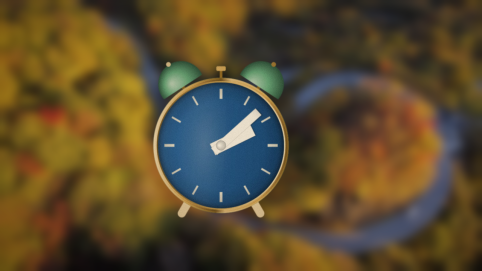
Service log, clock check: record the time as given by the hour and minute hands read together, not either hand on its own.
2:08
